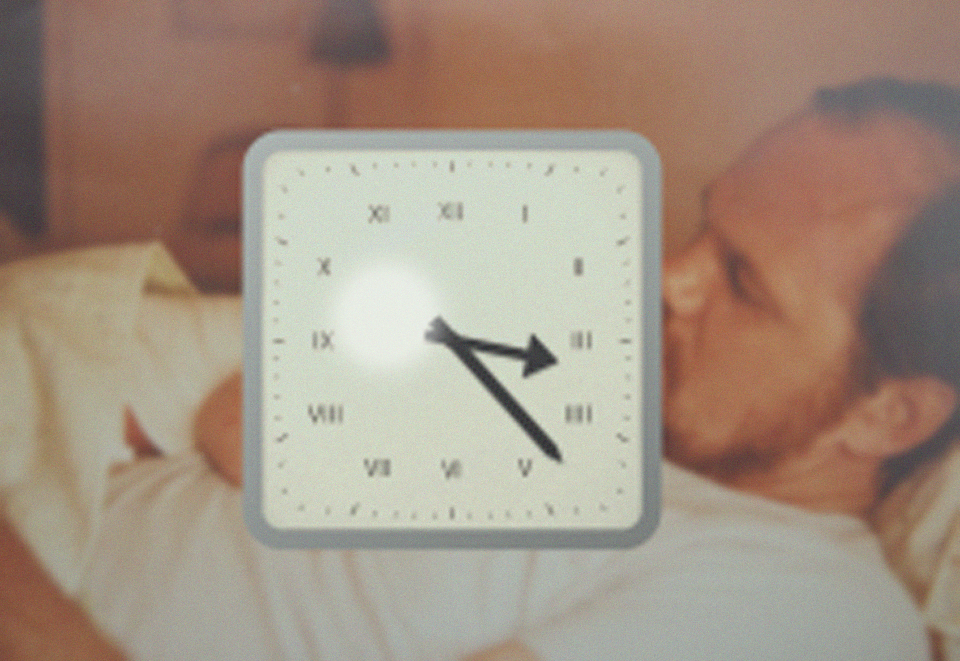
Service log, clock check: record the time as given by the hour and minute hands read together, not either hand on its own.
3:23
